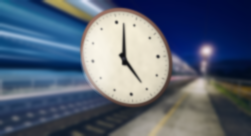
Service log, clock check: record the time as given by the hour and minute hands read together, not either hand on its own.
5:02
